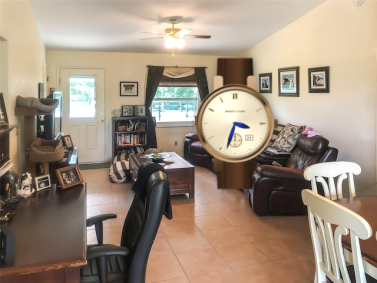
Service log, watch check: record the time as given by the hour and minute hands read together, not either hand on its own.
3:33
